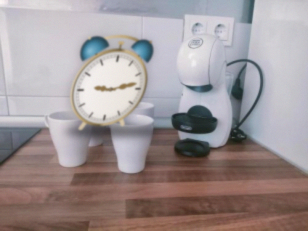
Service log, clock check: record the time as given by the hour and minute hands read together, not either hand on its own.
9:13
